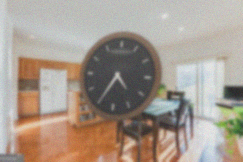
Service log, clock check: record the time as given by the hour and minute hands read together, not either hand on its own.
4:35
